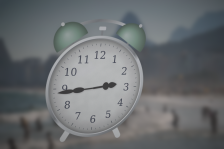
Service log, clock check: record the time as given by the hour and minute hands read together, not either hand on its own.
2:44
